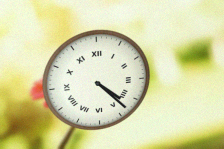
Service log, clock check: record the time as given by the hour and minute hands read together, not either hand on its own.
4:23
